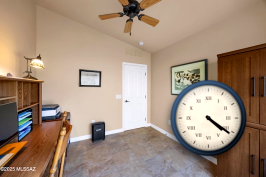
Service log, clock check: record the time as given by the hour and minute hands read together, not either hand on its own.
4:21
